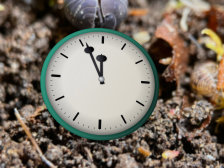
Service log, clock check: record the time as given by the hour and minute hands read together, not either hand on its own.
11:56
